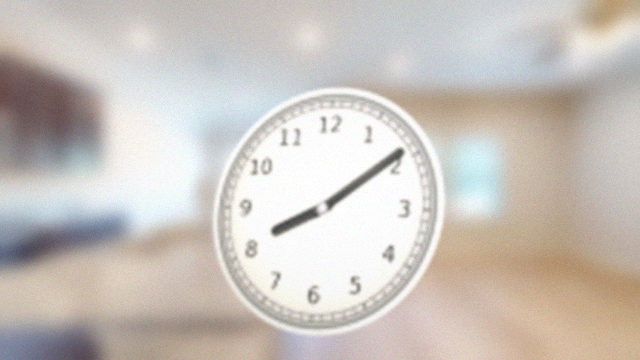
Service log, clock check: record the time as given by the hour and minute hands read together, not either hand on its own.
8:09
